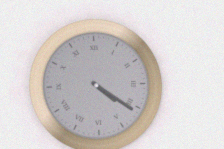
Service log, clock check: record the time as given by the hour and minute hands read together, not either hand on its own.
4:21
